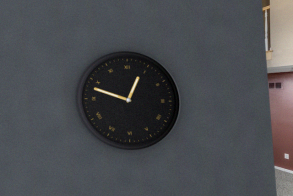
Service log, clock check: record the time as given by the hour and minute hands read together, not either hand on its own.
12:48
